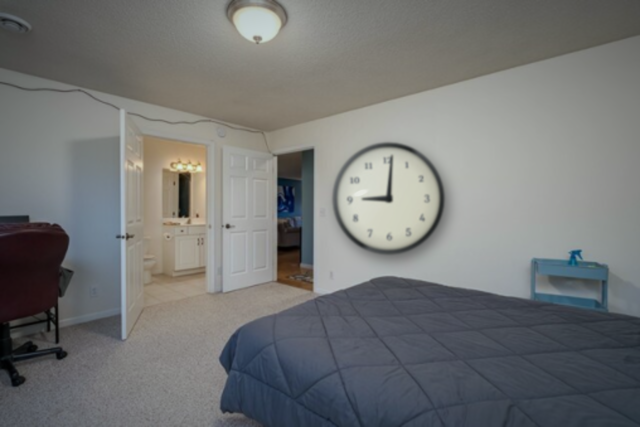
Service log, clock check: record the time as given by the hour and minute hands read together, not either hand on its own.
9:01
